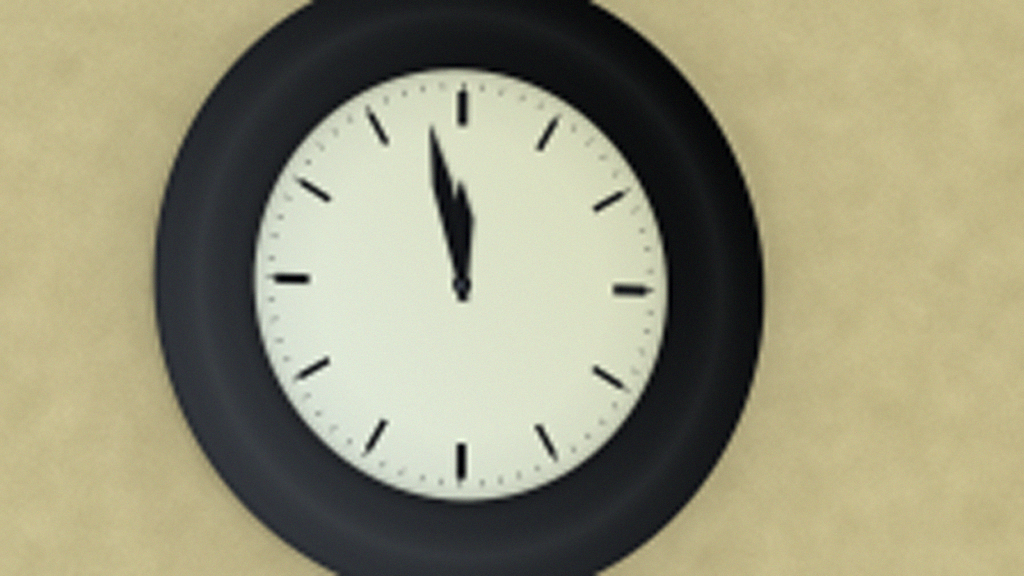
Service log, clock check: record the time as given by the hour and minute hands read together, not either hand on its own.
11:58
